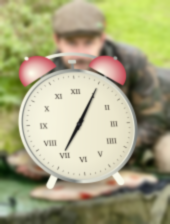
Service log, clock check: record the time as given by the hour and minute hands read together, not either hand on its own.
7:05
